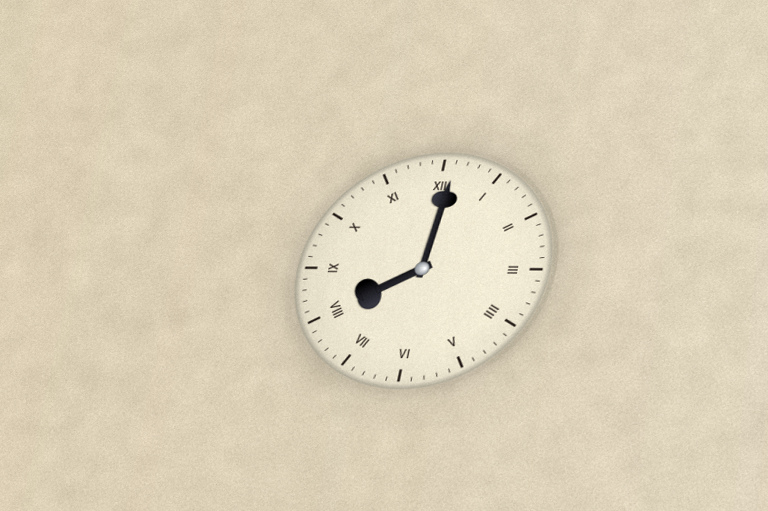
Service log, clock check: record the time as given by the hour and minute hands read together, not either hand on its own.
8:01
